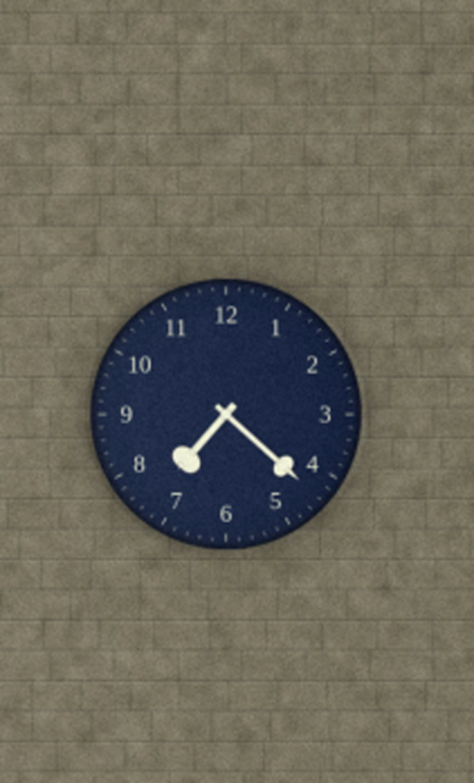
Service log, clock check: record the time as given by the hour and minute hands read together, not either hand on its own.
7:22
